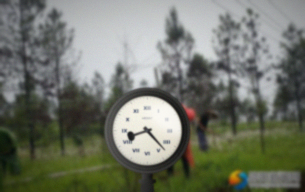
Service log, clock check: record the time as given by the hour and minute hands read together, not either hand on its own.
8:23
